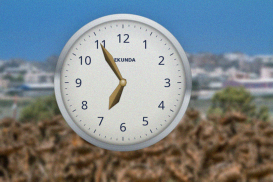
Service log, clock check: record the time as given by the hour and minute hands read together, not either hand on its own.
6:55
